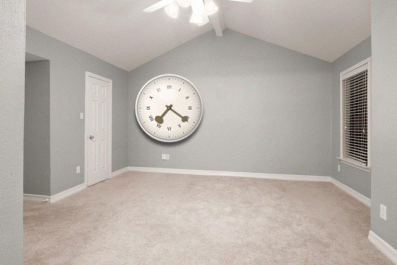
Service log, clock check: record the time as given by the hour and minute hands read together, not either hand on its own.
7:21
